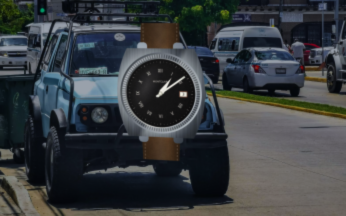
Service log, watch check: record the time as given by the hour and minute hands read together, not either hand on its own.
1:09
